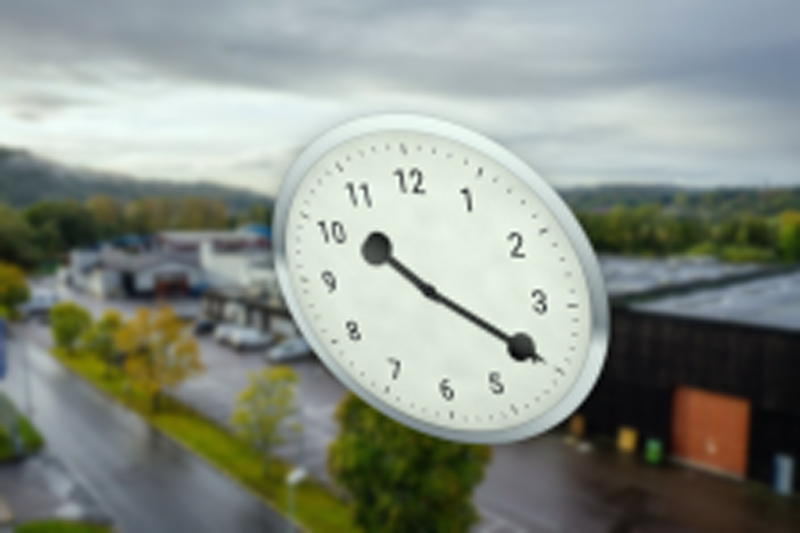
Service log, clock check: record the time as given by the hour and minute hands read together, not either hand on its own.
10:20
